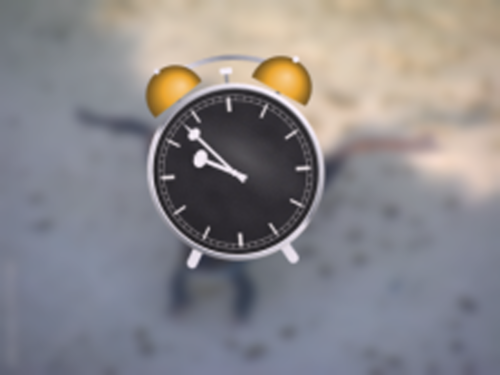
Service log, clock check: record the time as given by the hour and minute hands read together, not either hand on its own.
9:53
